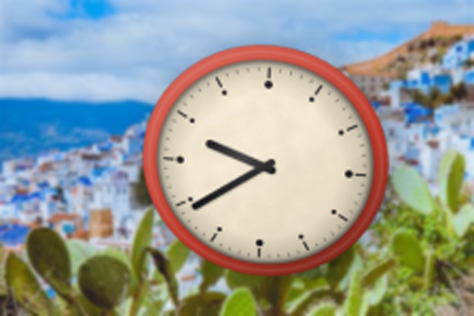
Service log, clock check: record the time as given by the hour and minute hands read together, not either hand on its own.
9:39
